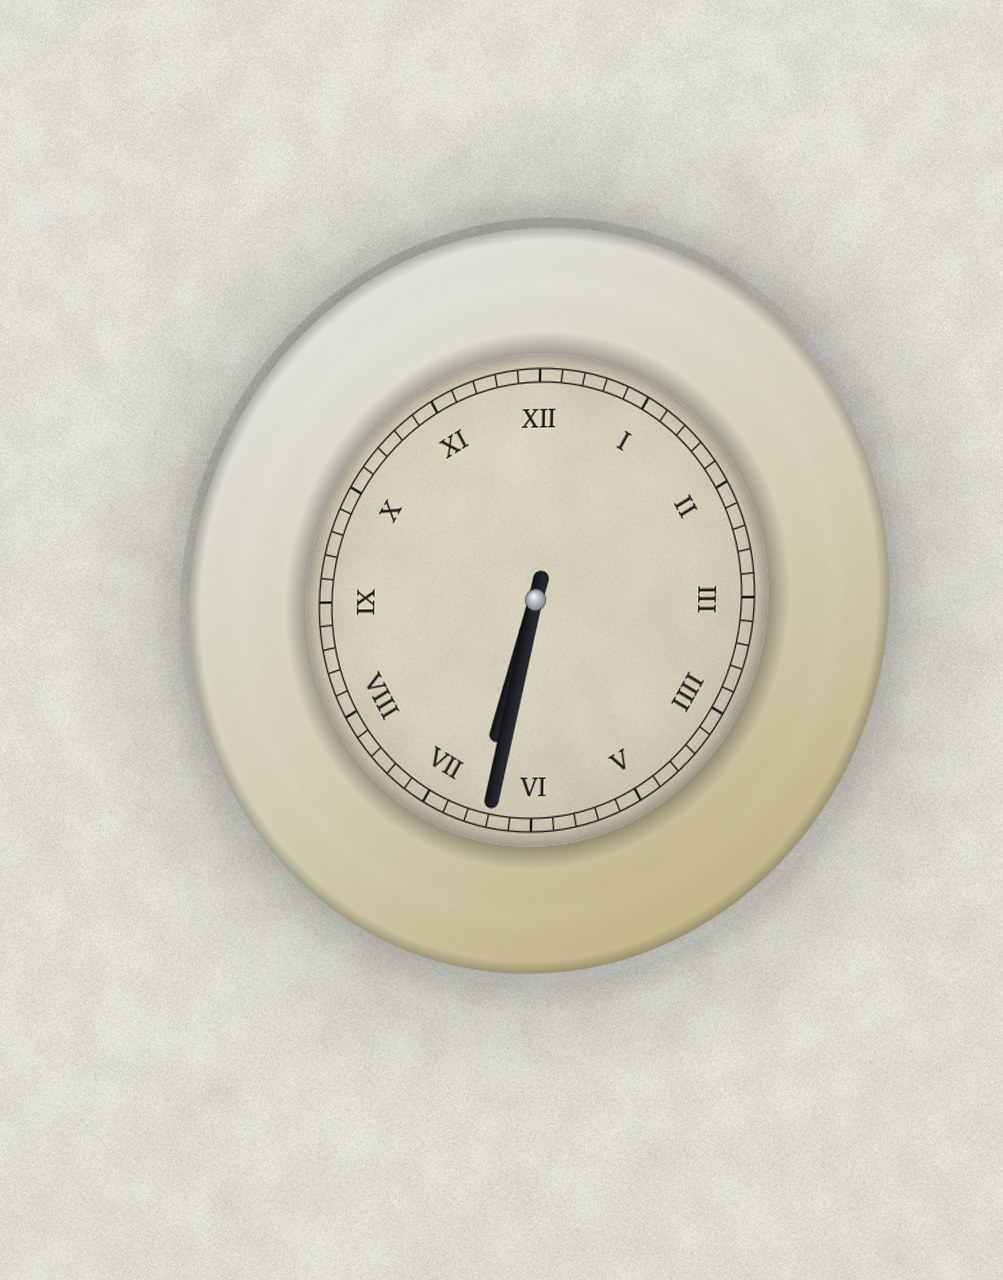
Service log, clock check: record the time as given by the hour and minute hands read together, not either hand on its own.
6:32
